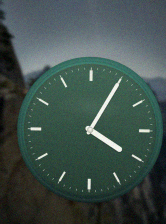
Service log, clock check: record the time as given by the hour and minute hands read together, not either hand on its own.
4:05
